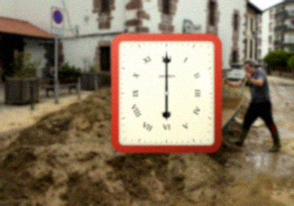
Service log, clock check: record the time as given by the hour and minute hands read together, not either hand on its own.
6:00
